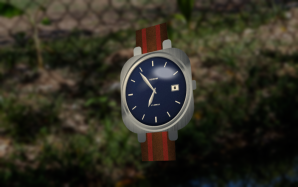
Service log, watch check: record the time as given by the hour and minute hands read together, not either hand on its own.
6:54
